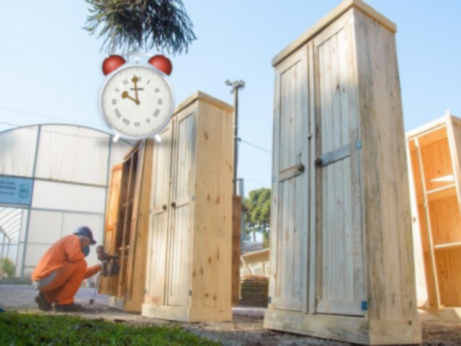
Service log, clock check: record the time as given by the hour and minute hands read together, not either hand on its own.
9:59
